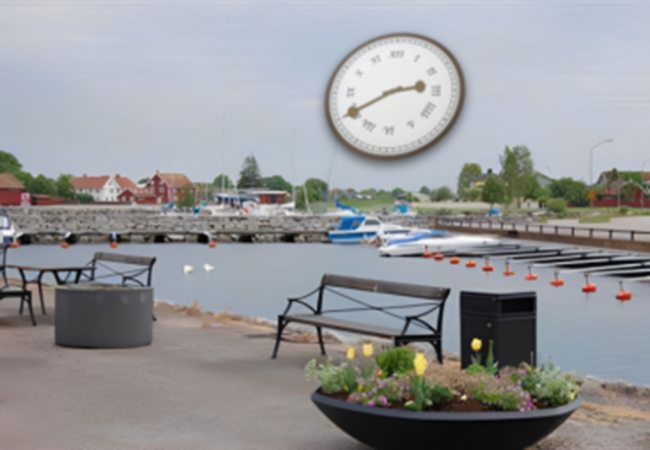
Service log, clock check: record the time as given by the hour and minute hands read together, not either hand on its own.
2:40
